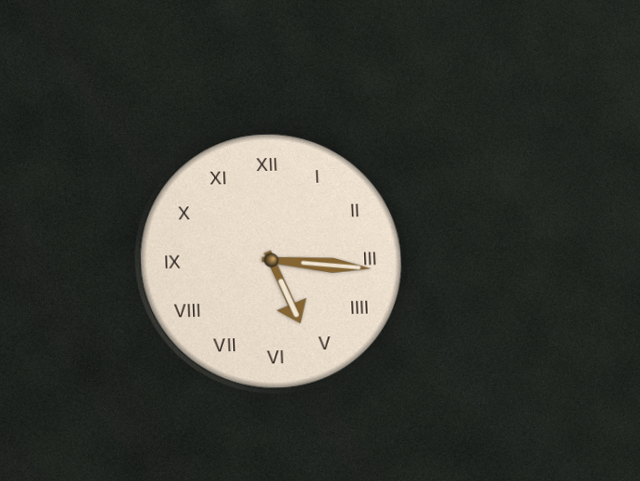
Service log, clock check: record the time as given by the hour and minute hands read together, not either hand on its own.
5:16
